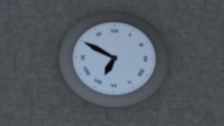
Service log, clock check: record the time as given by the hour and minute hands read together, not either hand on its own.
6:50
